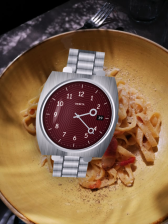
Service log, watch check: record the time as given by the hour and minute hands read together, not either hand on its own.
2:22
